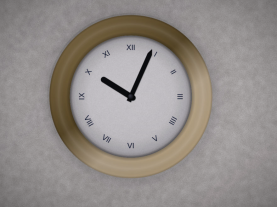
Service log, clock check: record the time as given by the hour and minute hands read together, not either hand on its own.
10:04
